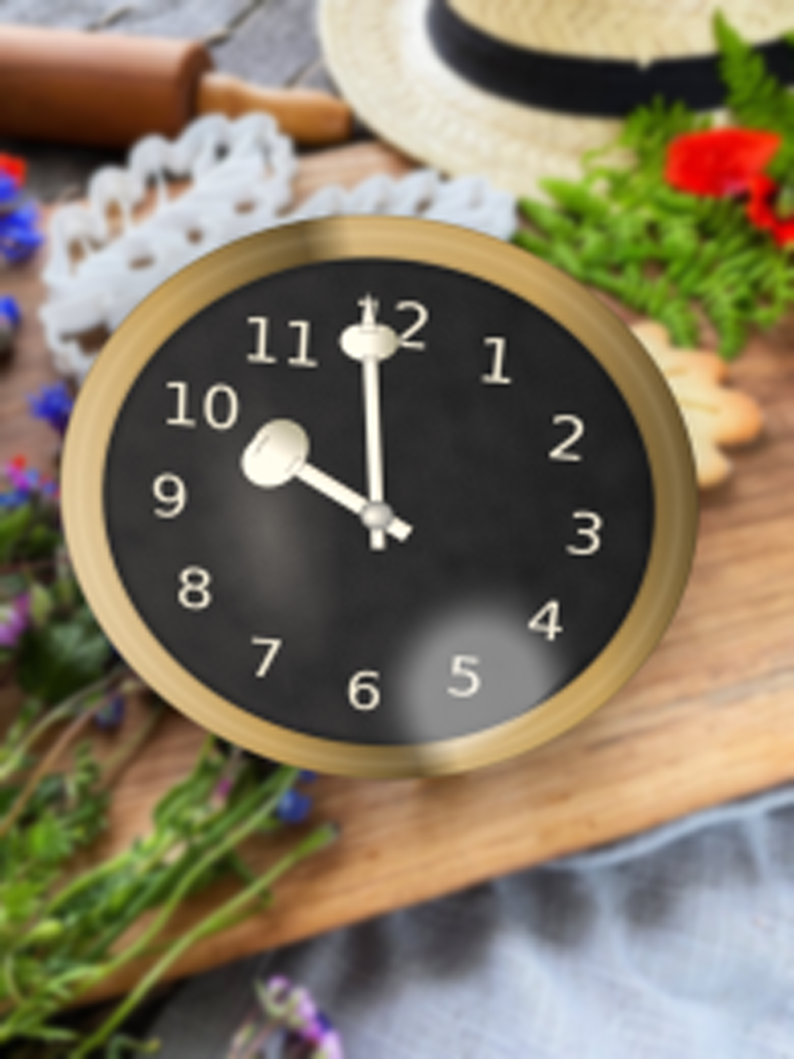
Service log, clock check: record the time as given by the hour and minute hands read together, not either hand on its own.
9:59
